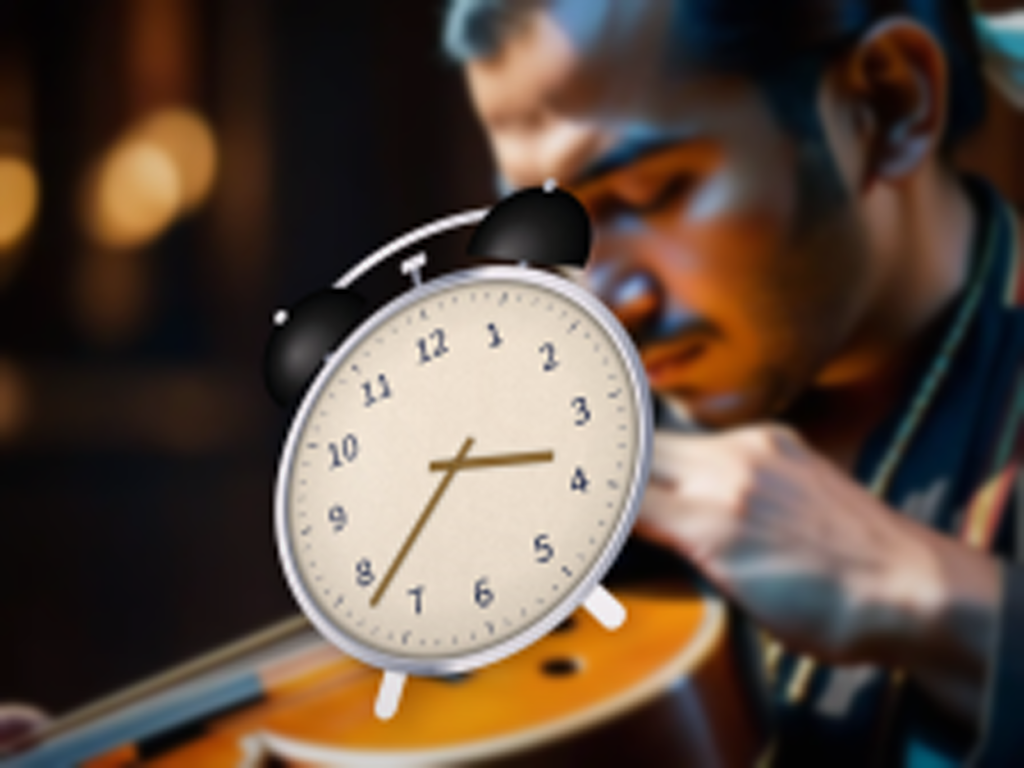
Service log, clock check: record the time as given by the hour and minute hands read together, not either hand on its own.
3:38
